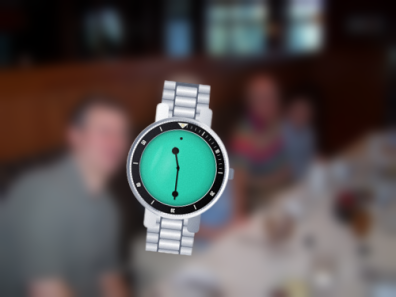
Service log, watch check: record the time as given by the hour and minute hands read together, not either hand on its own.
11:30
